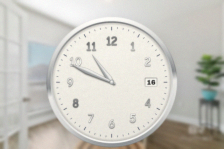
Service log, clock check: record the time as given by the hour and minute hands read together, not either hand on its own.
10:49
